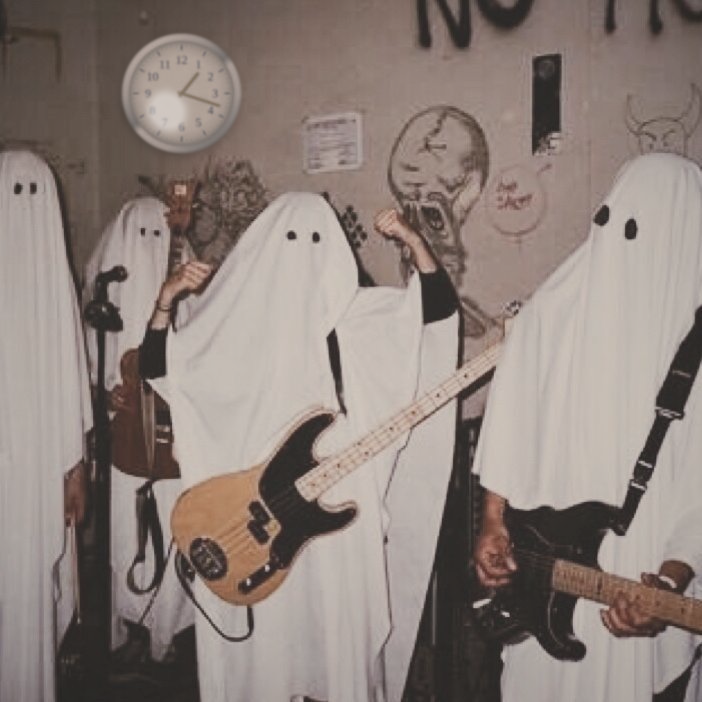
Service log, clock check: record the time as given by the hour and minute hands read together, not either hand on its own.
1:18
